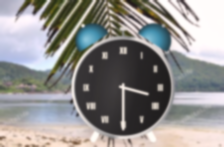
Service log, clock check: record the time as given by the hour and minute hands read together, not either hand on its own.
3:30
